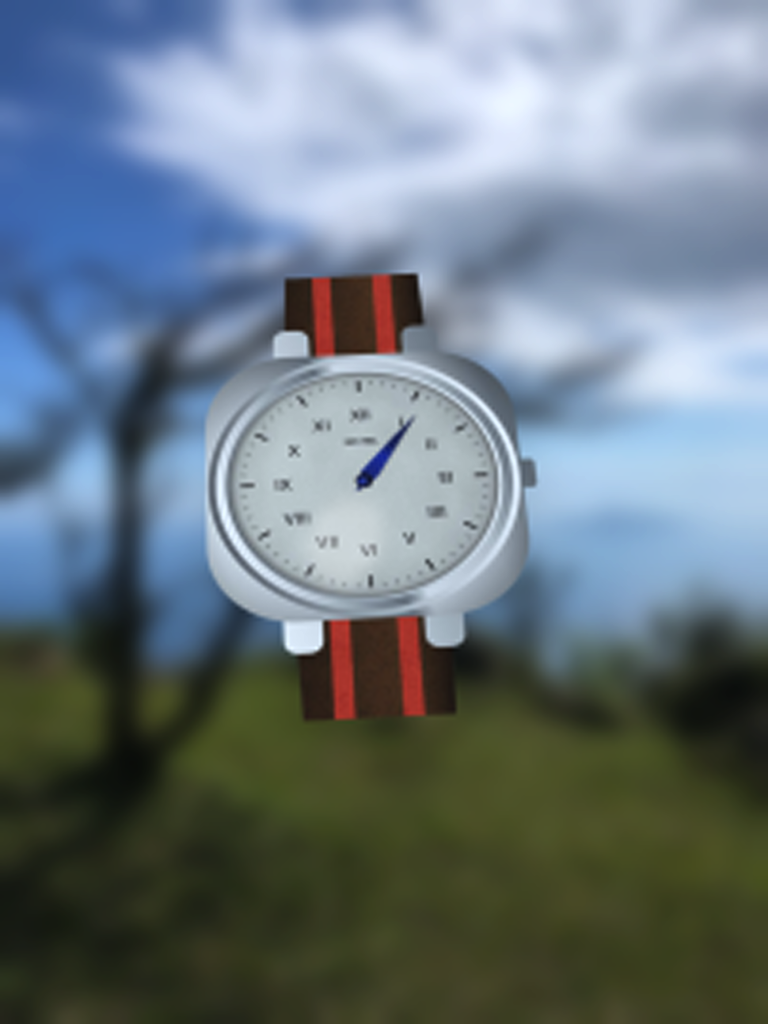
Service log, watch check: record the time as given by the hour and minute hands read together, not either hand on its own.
1:06
